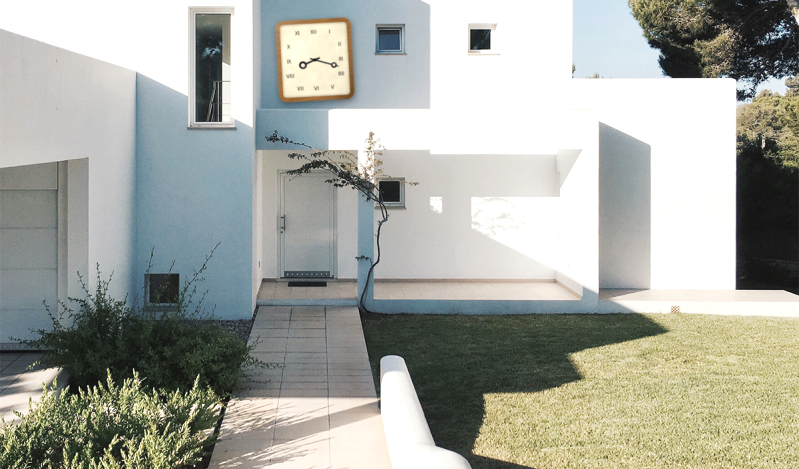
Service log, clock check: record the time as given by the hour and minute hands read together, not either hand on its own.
8:18
